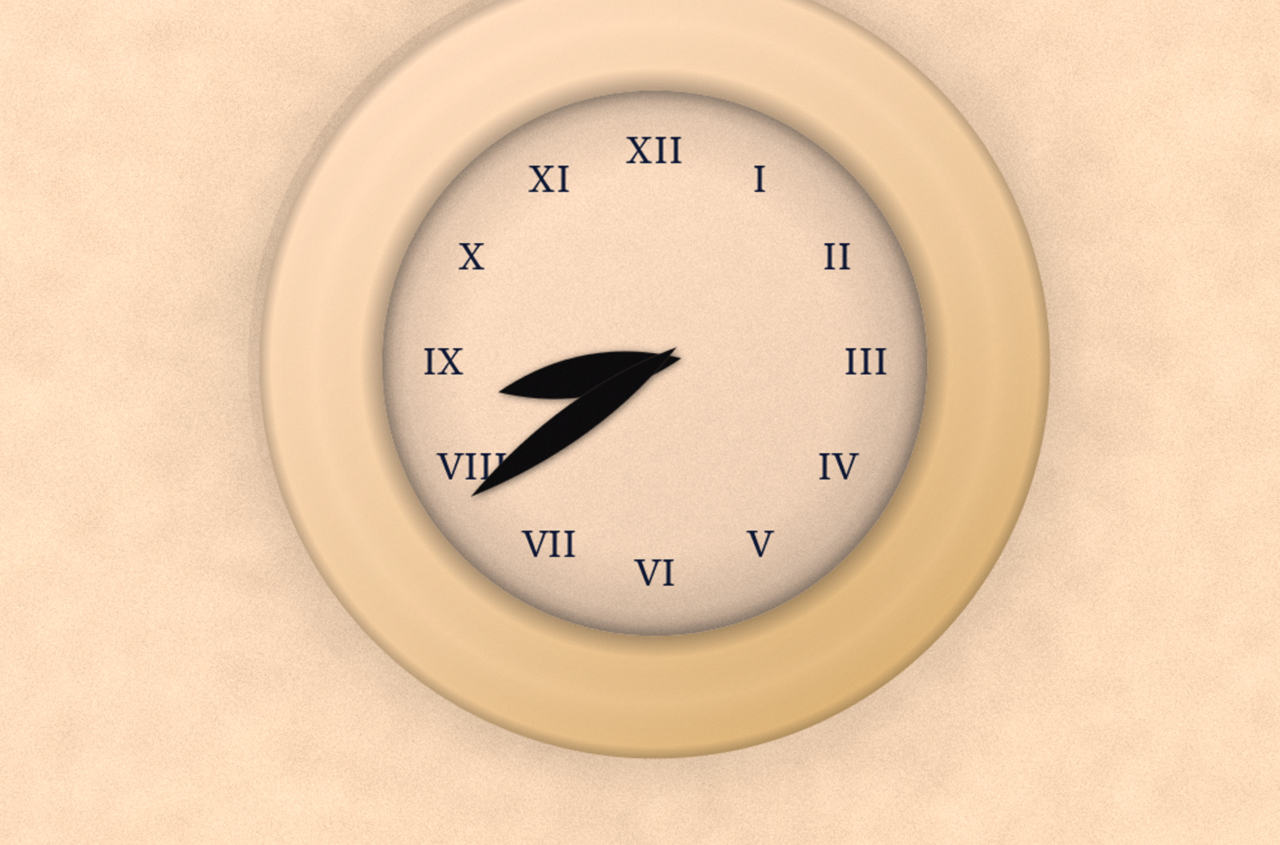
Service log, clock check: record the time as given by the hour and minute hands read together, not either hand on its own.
8:39
